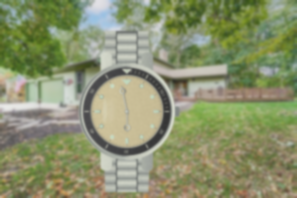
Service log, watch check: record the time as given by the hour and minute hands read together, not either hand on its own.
5:58
